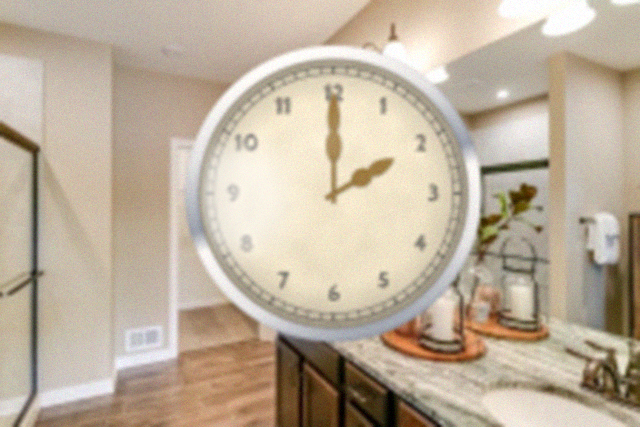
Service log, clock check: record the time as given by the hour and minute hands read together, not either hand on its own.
2:00
